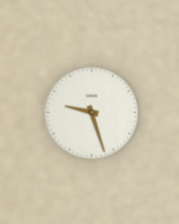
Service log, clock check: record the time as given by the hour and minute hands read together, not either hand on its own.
9:27
